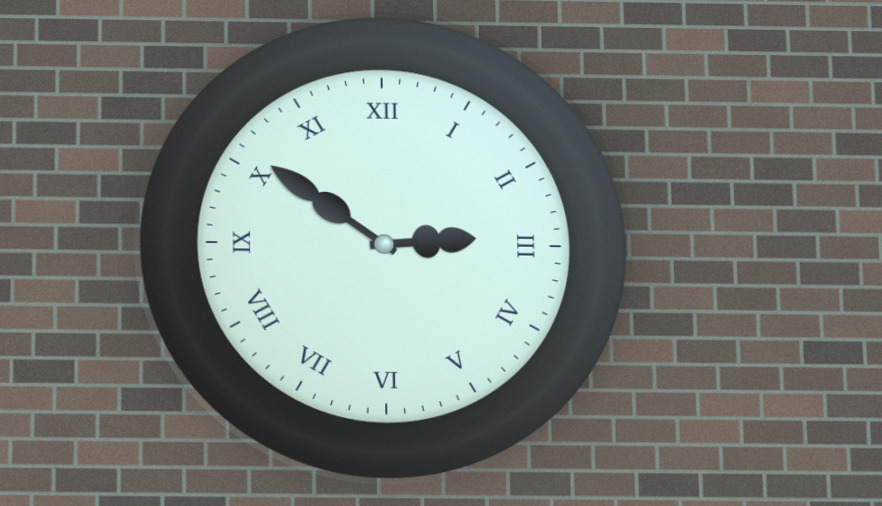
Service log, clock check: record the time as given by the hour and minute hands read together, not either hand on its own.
2:51
